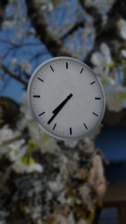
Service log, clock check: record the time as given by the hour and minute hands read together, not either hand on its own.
7:37
